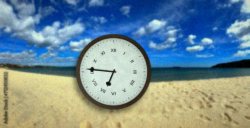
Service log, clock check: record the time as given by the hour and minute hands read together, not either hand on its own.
6:46
